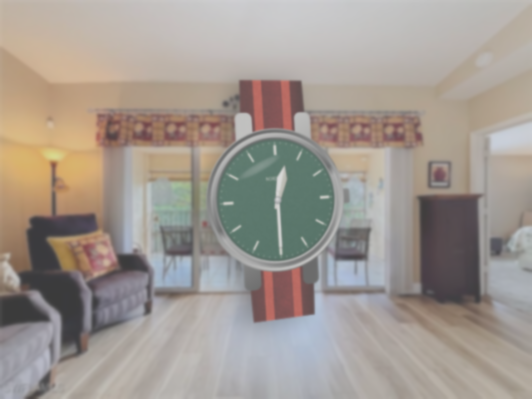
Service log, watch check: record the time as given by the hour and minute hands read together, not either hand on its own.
12:30
